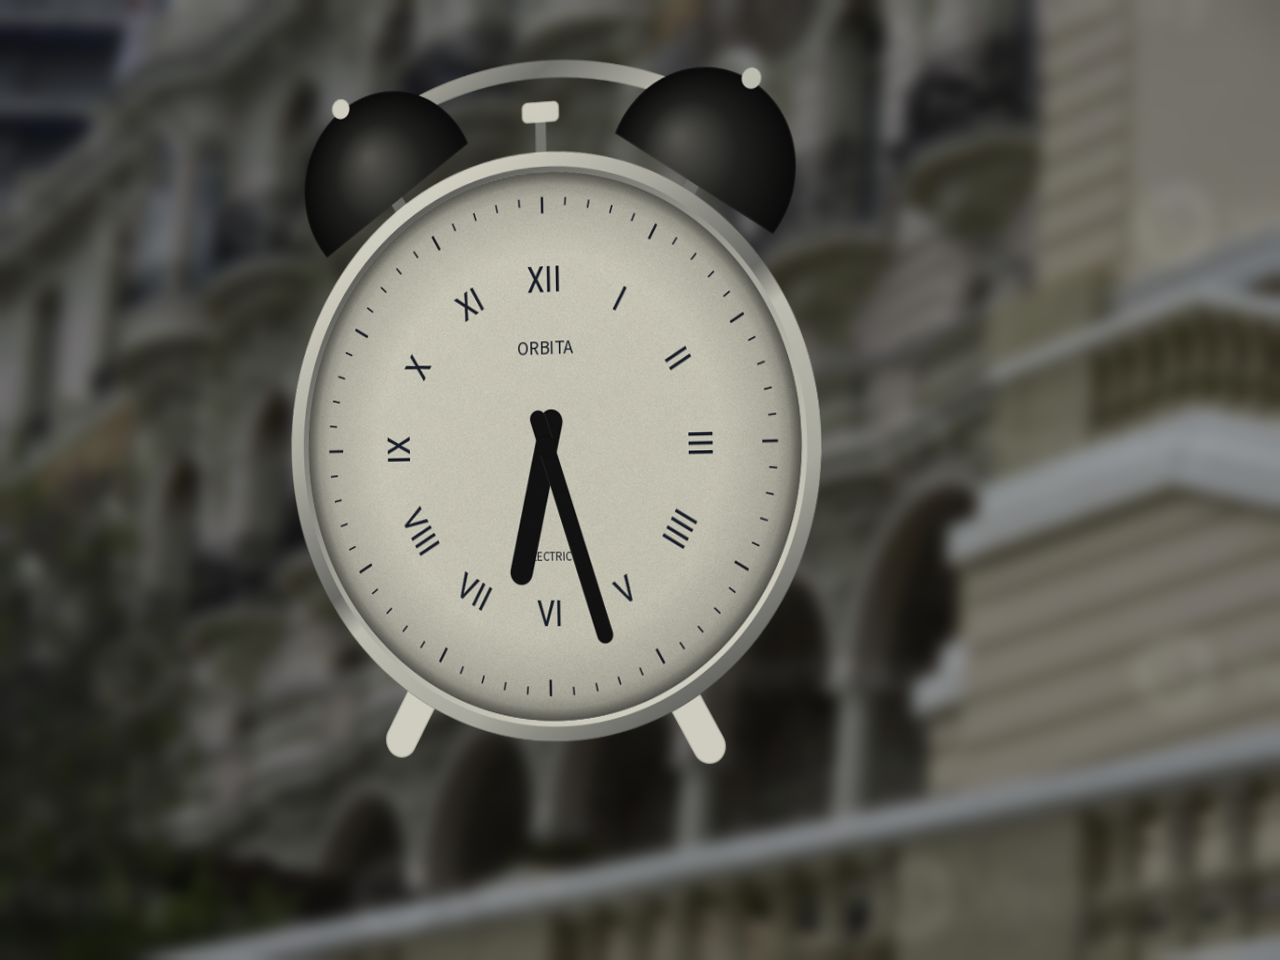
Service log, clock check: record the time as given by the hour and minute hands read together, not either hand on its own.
6:27
